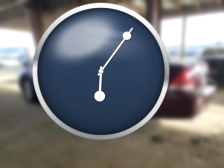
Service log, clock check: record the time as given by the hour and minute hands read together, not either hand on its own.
6:06
